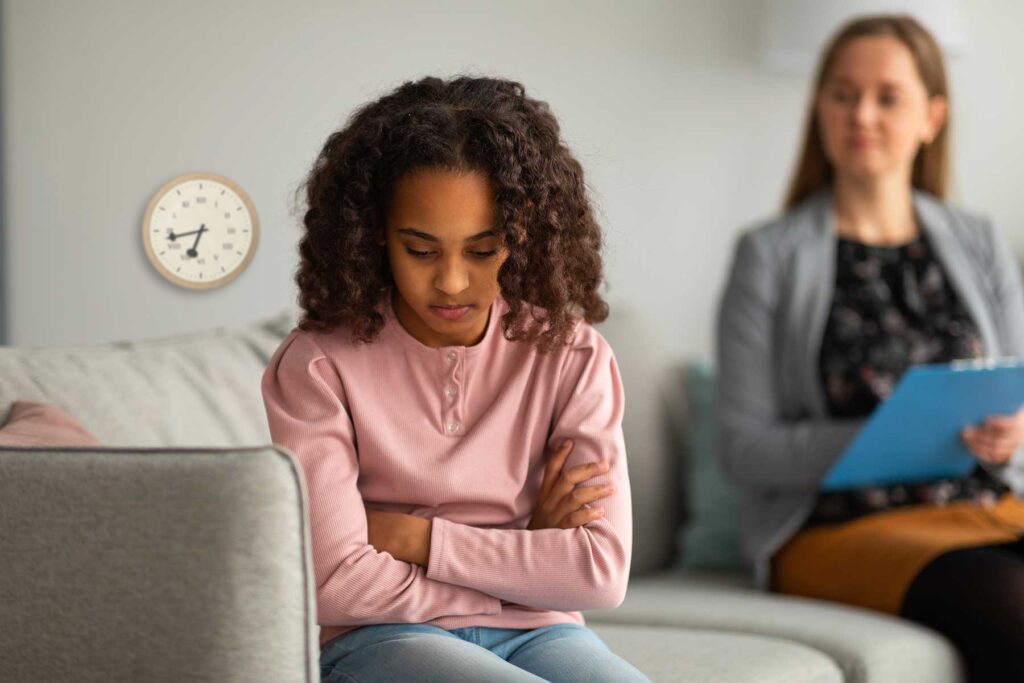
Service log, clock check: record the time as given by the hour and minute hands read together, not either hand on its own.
6:43
